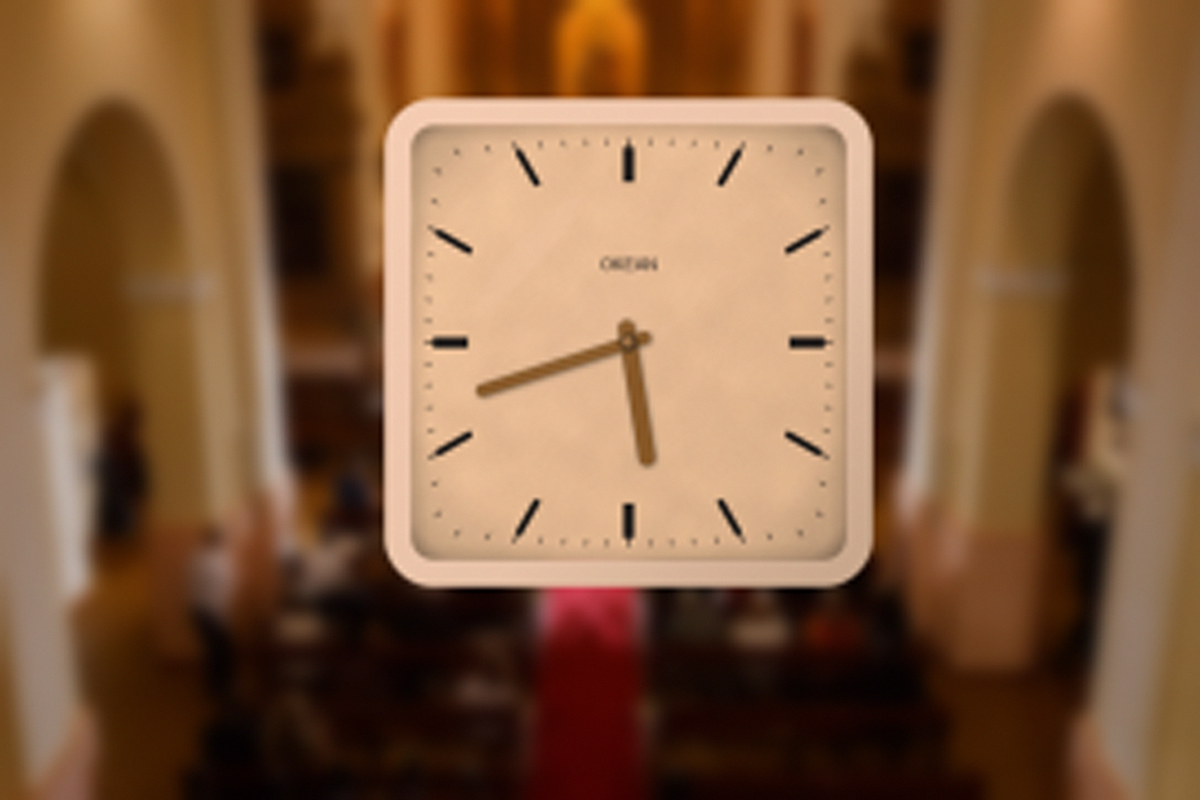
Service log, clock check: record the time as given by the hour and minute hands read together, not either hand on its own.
5:42
